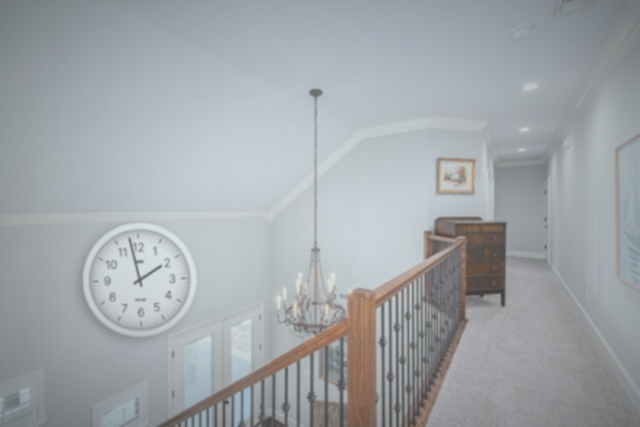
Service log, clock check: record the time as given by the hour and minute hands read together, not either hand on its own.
1:58
